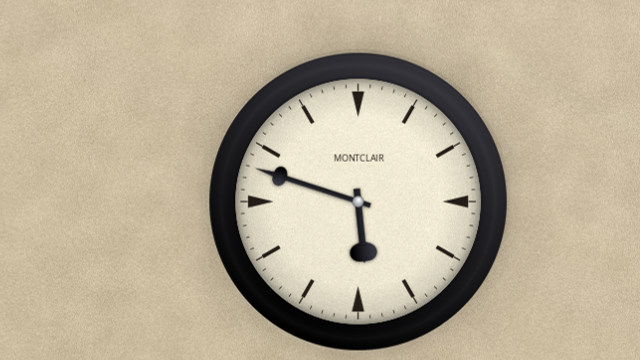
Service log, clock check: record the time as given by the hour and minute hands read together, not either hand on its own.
5:48
